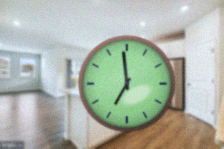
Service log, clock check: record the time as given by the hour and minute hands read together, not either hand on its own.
6:59
